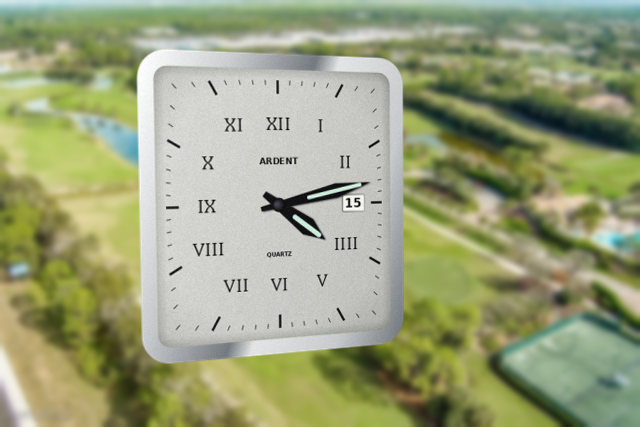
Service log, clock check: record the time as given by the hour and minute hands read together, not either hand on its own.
4:13
